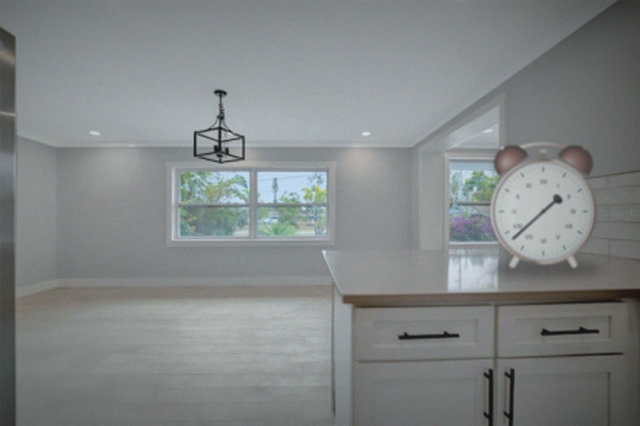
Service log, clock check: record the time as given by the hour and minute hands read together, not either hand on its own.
1:38
